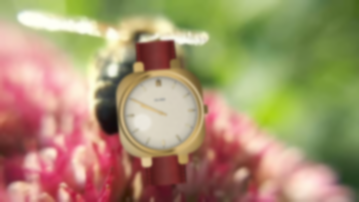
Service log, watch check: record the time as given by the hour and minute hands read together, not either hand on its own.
9:50
